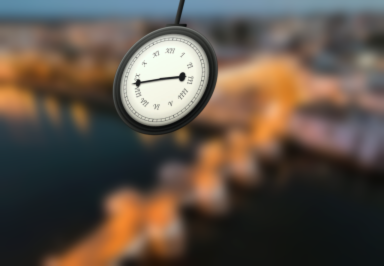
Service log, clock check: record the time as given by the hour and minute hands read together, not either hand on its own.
2:43
